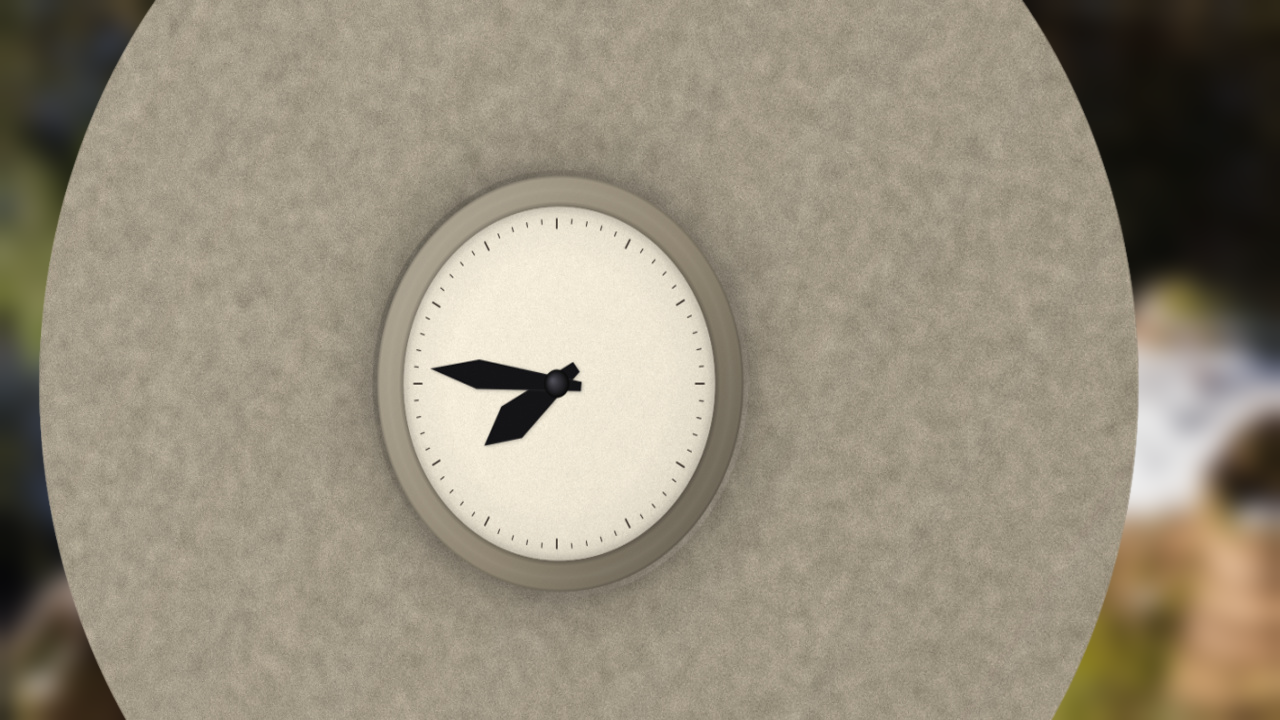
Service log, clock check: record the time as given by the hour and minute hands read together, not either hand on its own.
7:46
